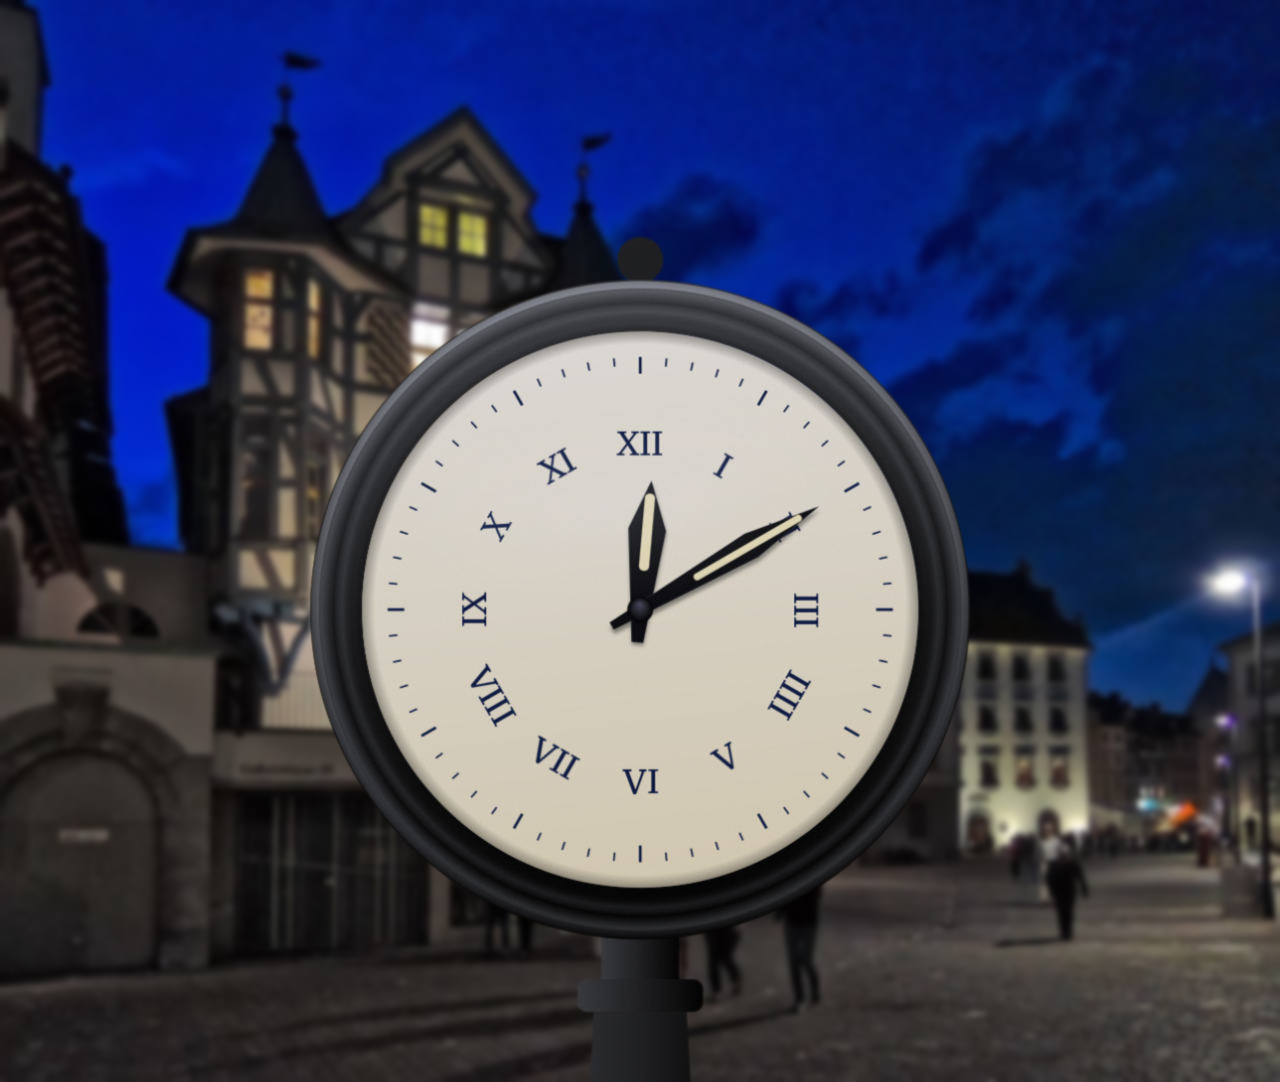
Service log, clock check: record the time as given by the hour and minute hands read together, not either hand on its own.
12:10
